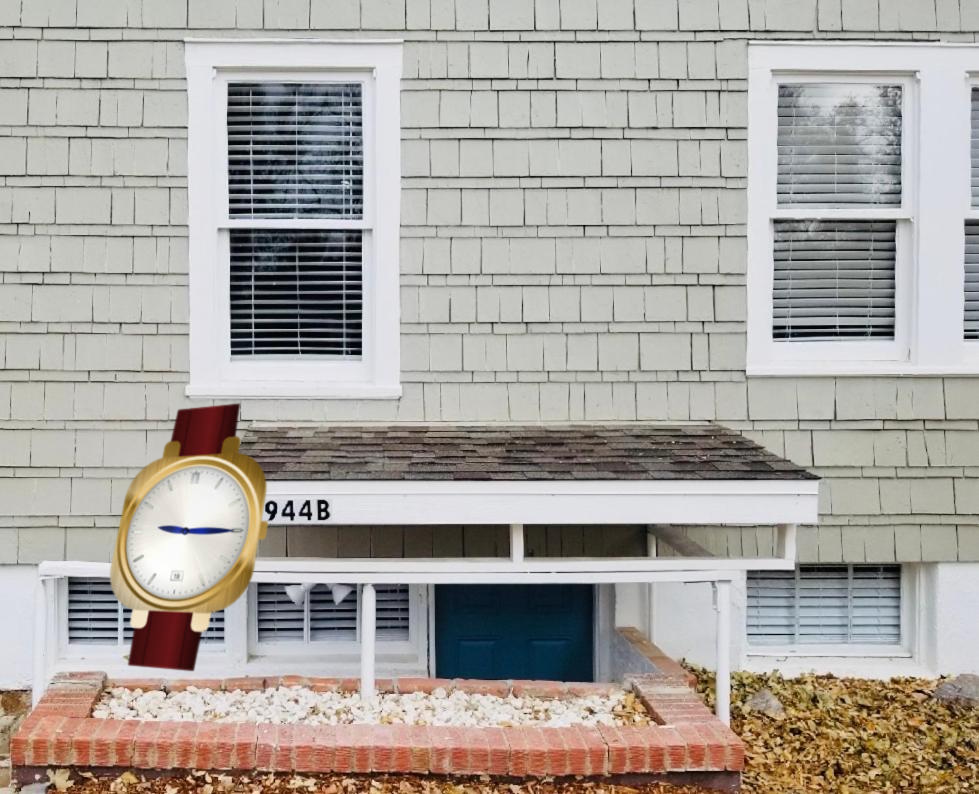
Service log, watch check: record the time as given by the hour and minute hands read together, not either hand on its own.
9:15
